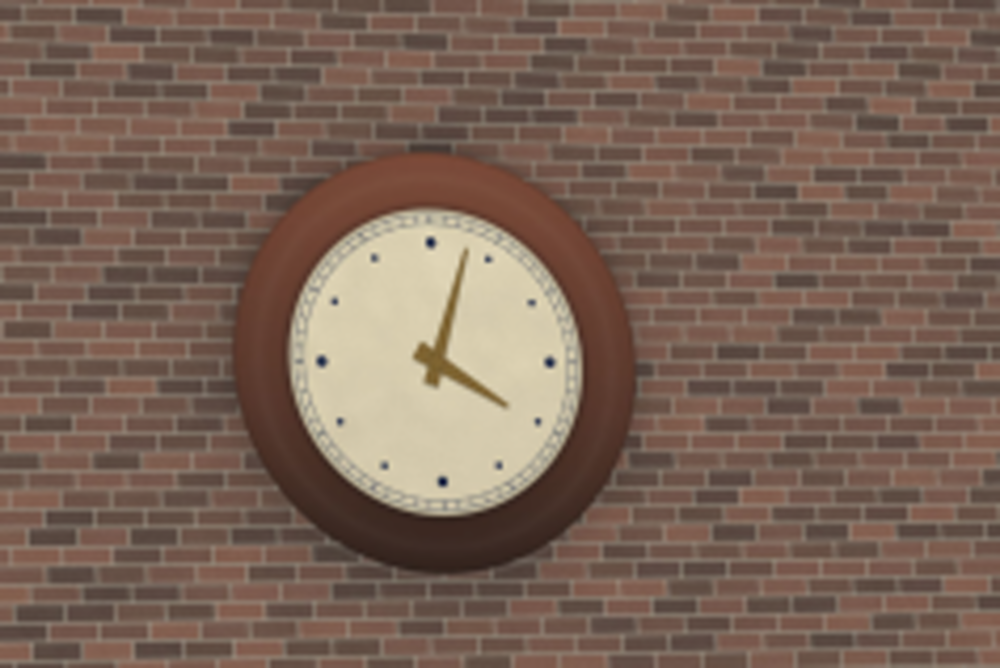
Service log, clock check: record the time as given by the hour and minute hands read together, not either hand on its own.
4:03
